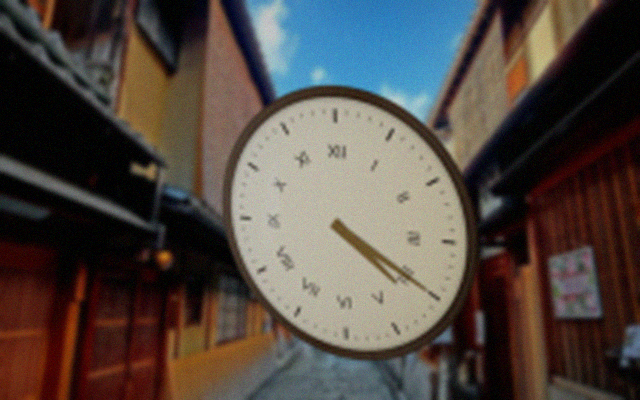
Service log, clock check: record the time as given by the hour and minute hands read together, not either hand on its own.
4:20
